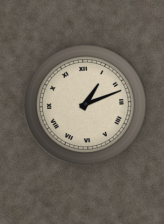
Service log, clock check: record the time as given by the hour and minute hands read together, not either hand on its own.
1:12
